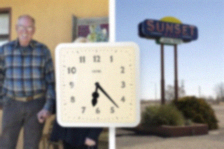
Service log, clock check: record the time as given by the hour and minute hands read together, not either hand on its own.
6:23
